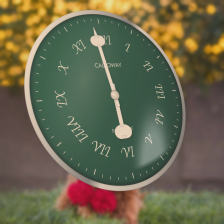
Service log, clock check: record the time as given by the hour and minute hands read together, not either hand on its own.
5:59
